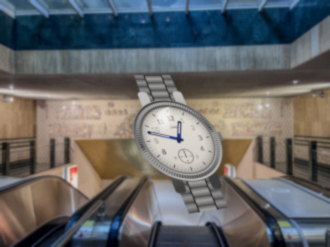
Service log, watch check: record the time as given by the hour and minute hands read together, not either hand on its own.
12:48
